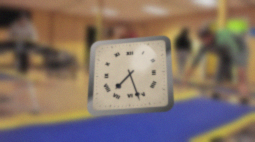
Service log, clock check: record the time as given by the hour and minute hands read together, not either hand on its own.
7:27
